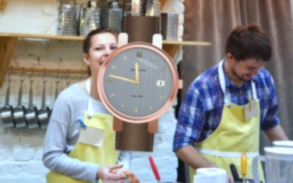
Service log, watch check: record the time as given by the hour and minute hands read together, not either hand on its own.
11:47
